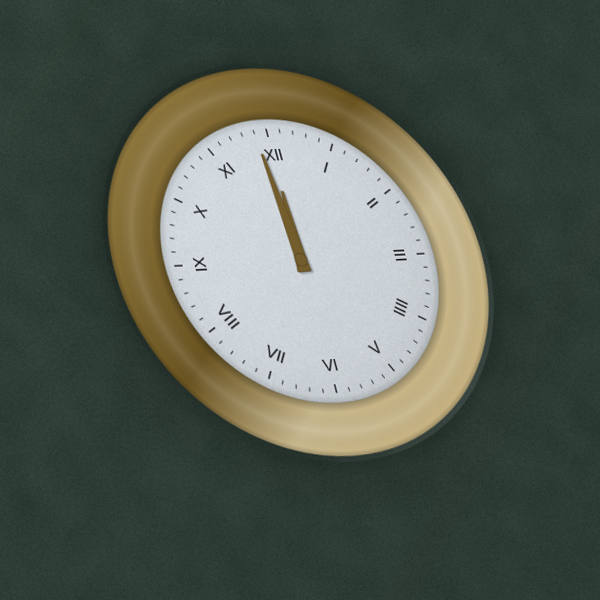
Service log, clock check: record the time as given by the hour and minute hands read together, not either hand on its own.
11:59
